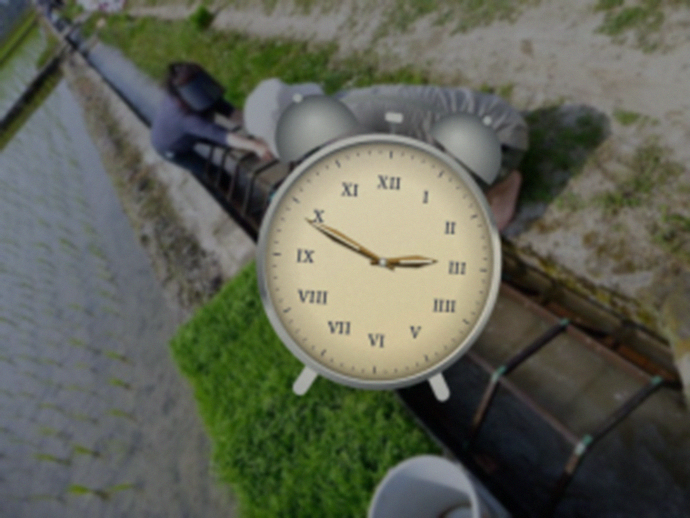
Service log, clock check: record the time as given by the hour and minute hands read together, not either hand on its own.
2:49
